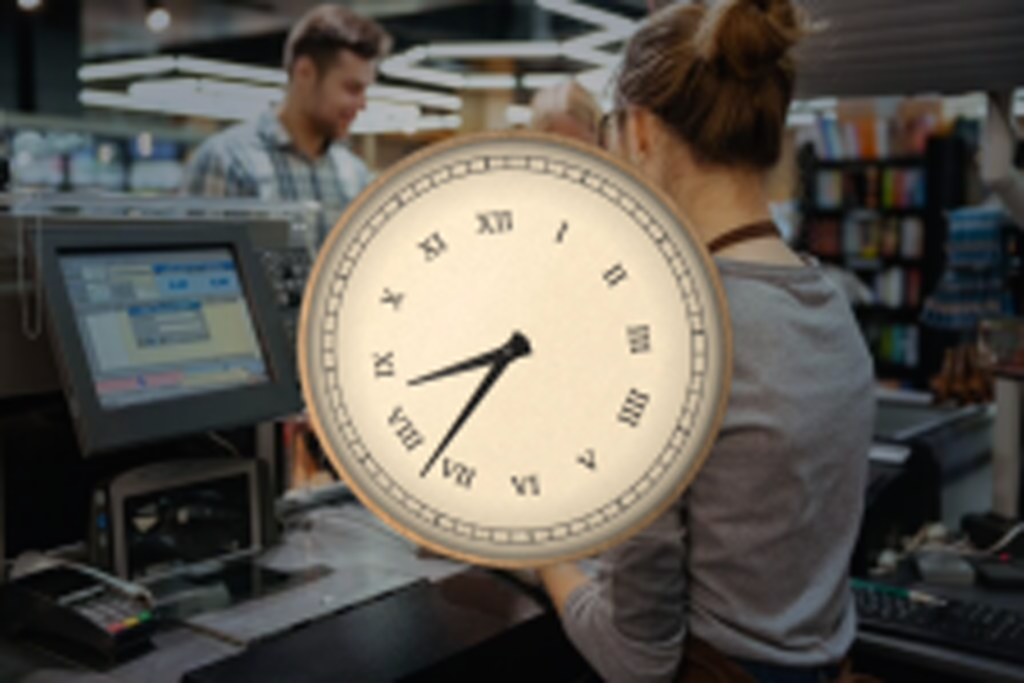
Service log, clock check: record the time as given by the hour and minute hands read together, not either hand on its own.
8:37
